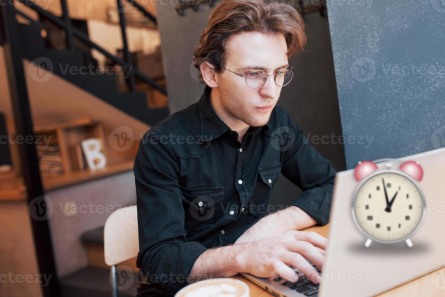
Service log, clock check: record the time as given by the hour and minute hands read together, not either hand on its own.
12:58
